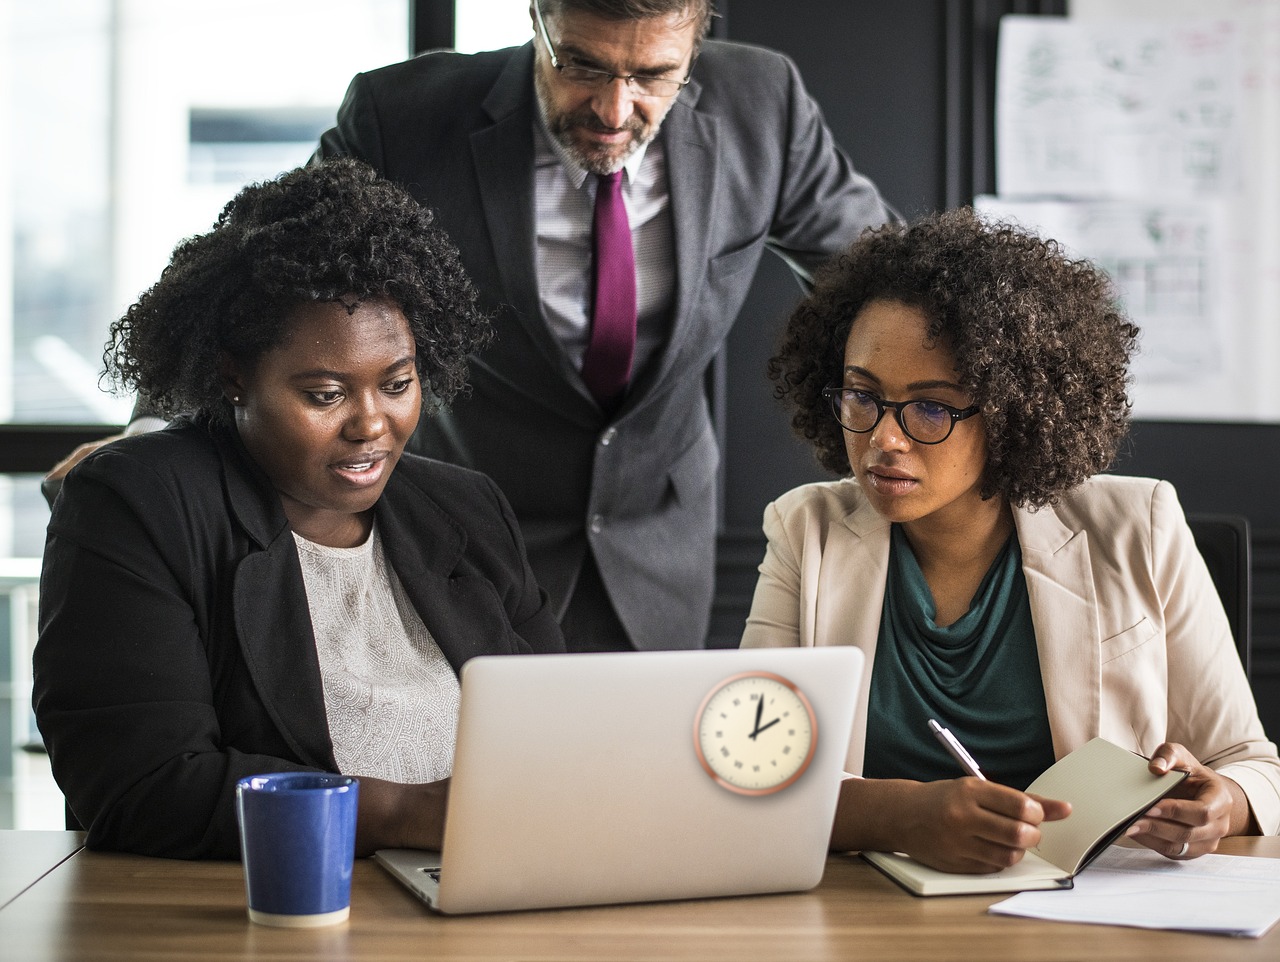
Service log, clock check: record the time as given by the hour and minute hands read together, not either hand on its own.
2:02
